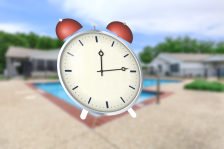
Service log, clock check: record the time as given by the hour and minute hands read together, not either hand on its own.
12:14
